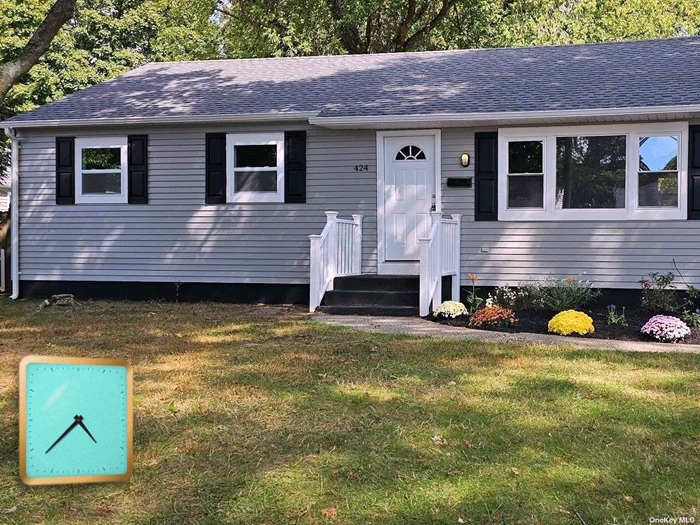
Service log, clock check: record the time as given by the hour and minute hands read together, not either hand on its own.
4:38
